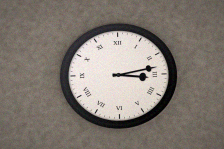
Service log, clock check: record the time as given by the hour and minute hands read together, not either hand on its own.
3:13
